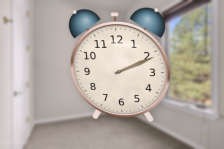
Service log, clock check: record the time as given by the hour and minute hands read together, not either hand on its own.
2:11
